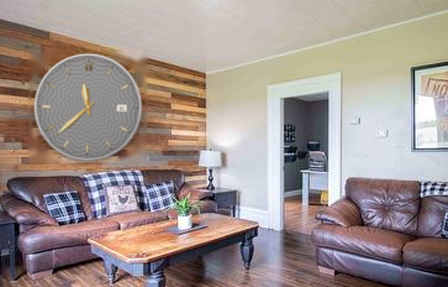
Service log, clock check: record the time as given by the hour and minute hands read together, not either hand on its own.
11:38
